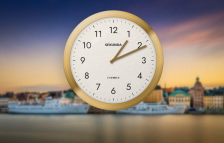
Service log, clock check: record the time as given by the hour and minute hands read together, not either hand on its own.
1:11
